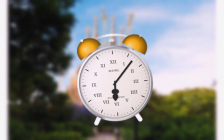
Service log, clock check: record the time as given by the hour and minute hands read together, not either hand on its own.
6:07
